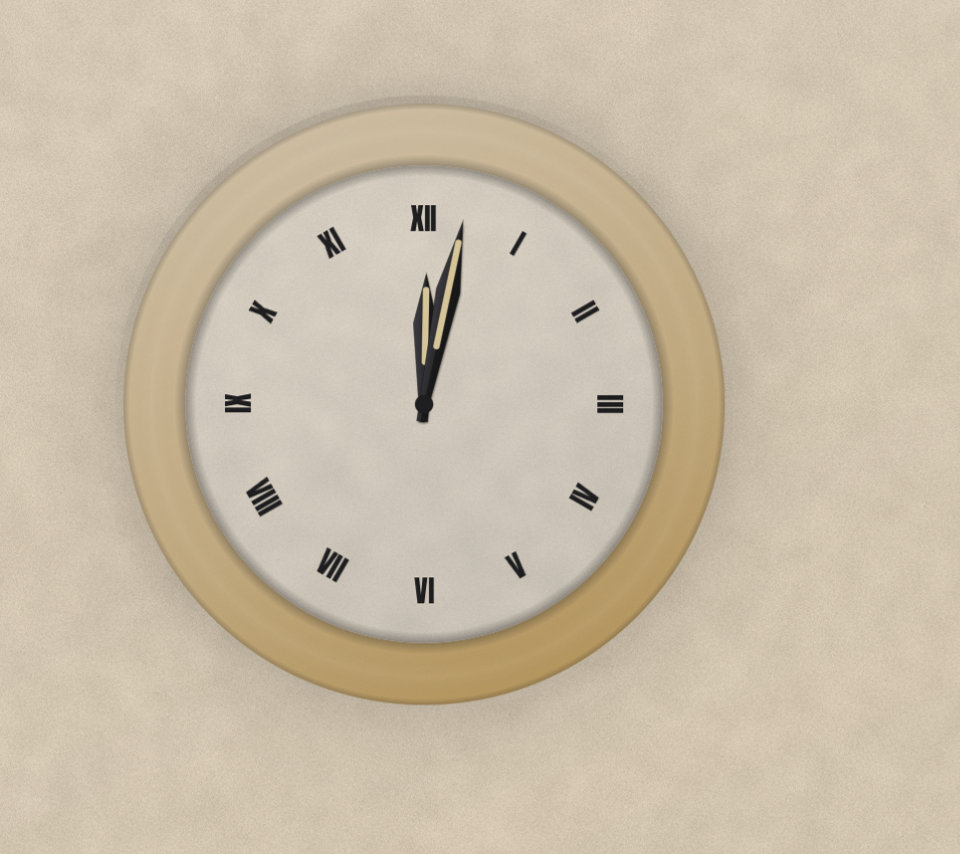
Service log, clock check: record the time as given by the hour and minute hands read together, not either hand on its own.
12:02
